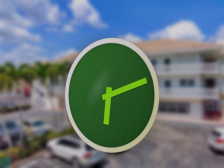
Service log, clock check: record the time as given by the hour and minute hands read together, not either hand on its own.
6:12
